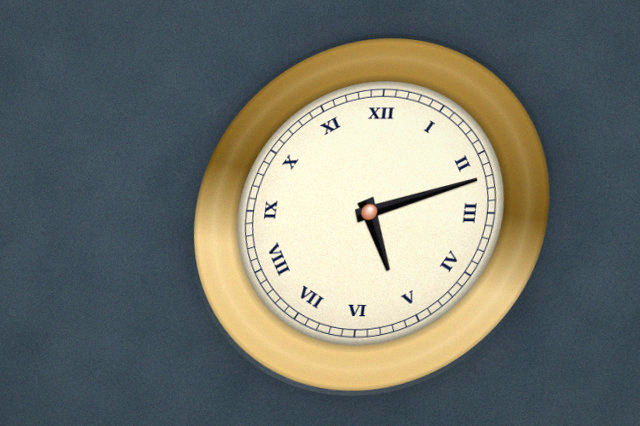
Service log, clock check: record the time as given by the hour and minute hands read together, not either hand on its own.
5:12
